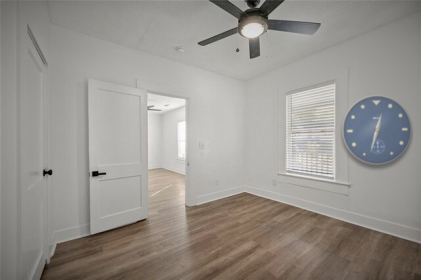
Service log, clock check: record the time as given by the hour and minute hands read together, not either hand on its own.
12:33
